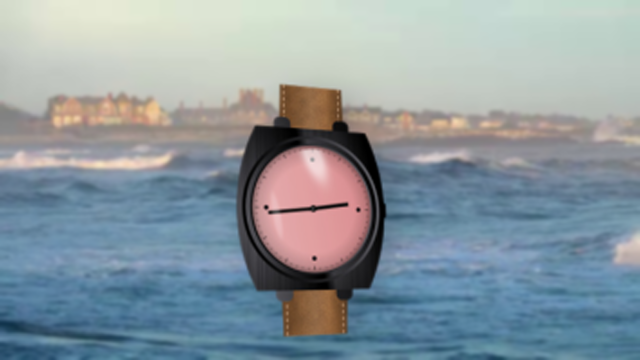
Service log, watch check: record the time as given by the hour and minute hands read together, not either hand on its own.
2:44
